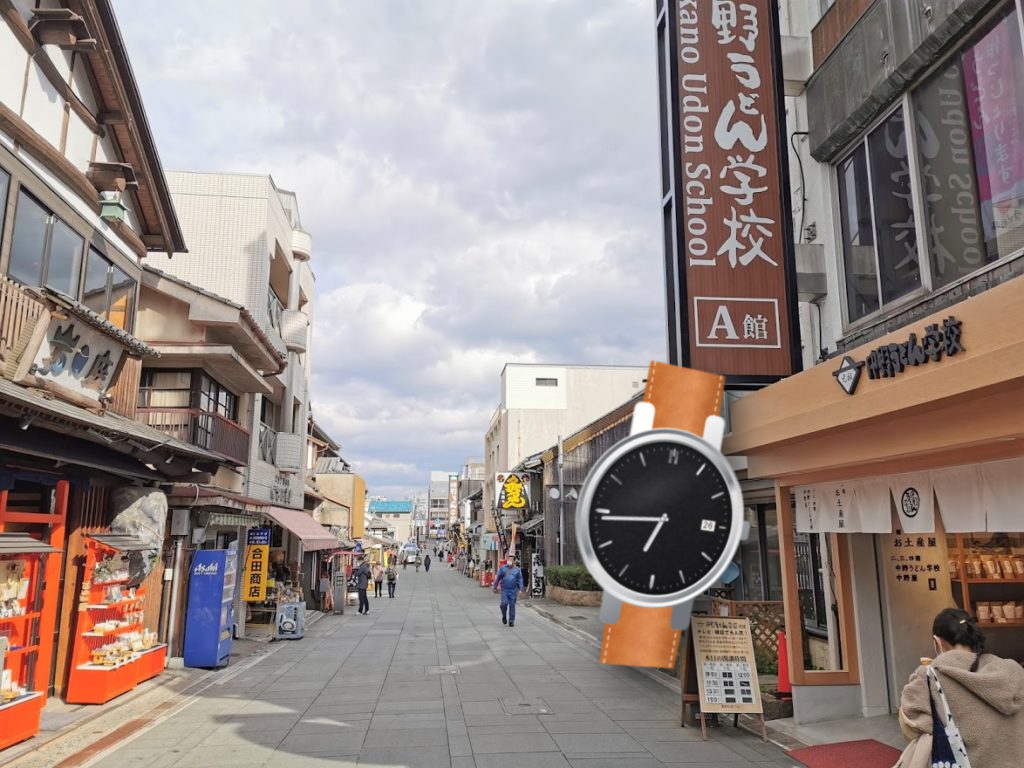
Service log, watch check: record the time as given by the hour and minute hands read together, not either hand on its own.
6:44
